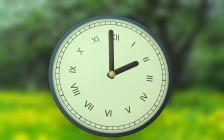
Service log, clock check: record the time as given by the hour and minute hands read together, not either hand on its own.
1:59
